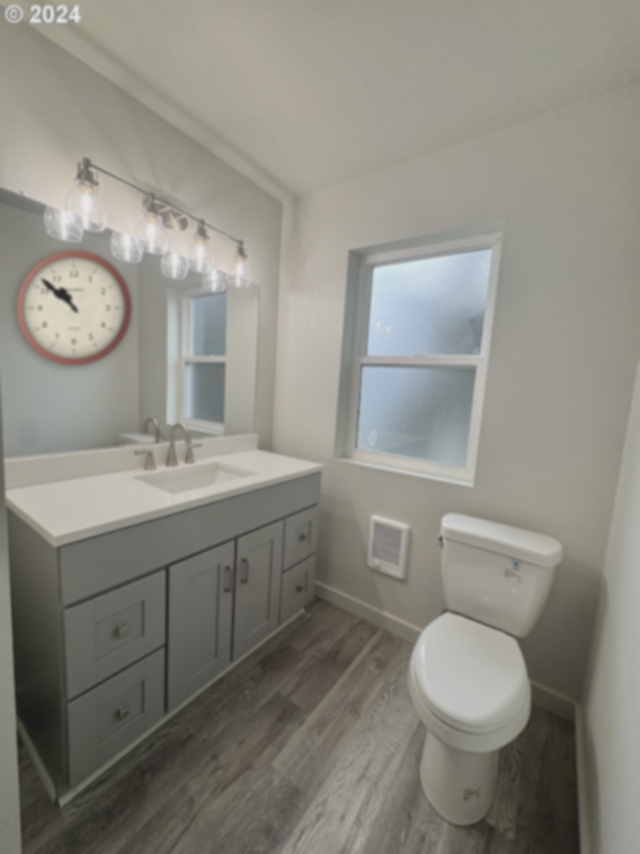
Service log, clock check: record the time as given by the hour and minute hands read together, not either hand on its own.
10:52
